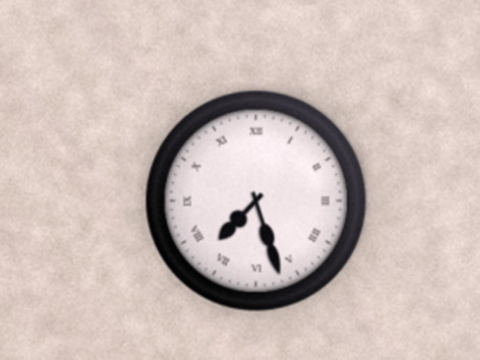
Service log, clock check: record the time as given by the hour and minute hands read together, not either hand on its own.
7:27
